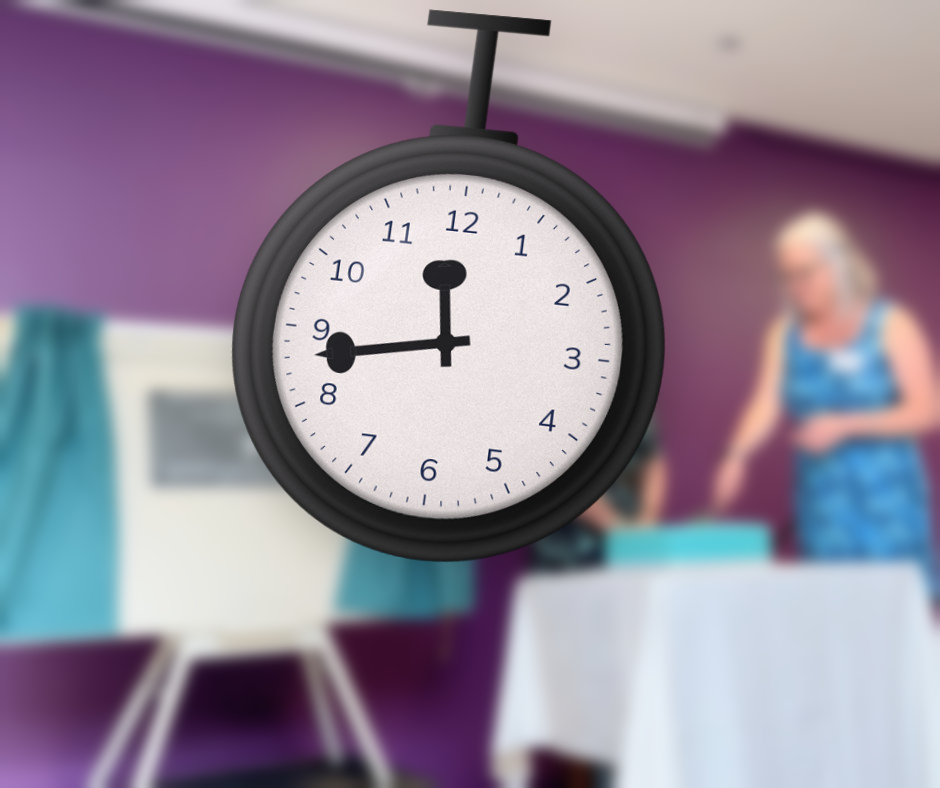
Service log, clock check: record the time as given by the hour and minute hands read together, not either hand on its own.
11:43
